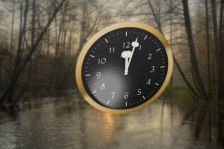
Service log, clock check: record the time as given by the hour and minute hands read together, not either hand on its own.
12:03
